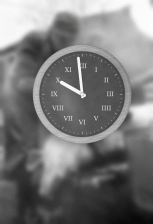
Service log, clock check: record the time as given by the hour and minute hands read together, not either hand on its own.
9:59
